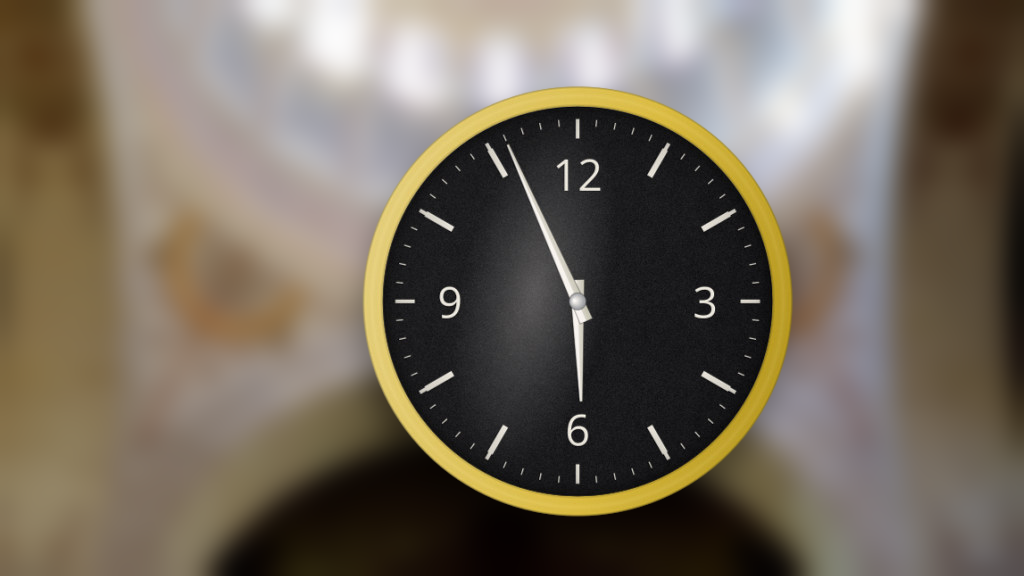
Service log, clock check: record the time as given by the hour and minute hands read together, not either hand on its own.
5:56
